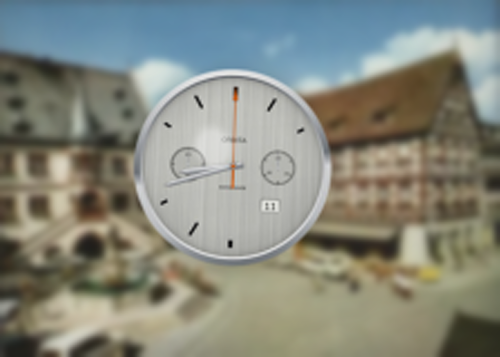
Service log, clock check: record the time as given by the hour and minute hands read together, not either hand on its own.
8:42
